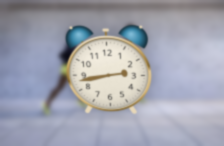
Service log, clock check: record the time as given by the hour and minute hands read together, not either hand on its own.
2:43
